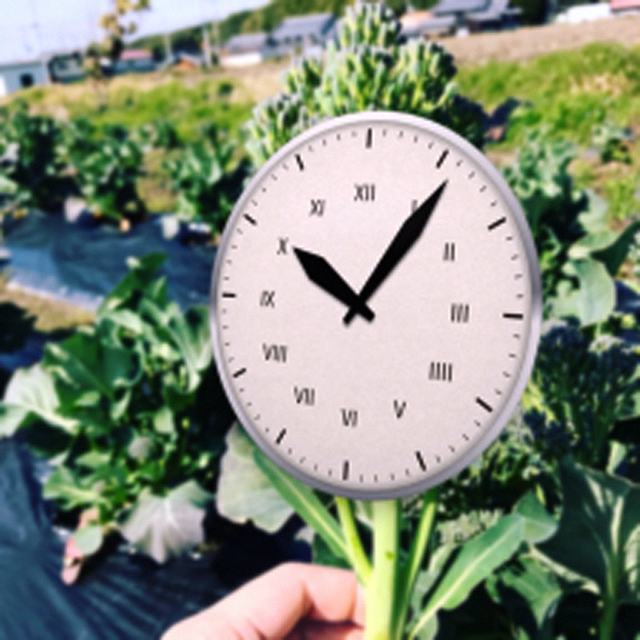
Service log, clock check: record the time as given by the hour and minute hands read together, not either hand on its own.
10:06
